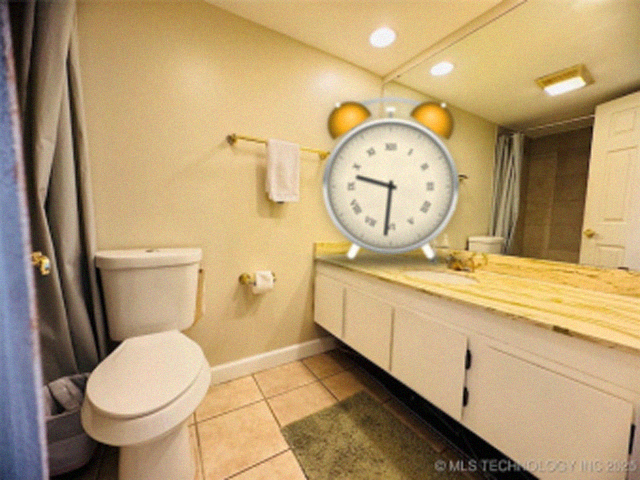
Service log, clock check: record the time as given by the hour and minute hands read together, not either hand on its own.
9:31
